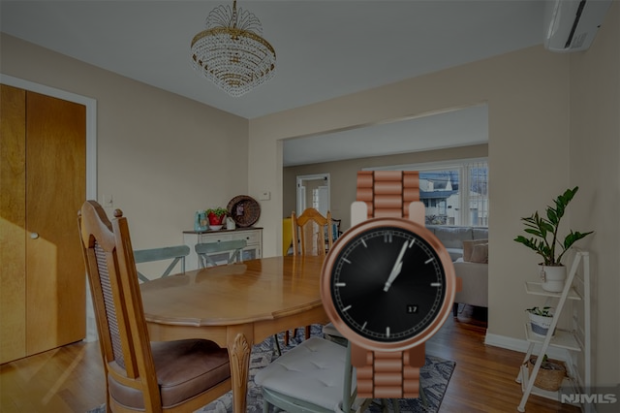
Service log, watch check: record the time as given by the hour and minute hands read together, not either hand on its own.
1:04
